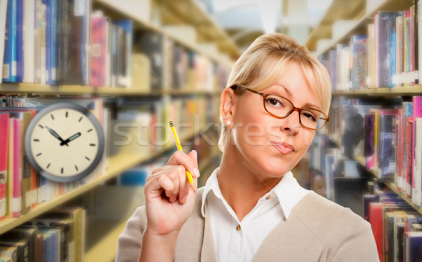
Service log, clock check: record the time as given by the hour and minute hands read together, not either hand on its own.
1:51
